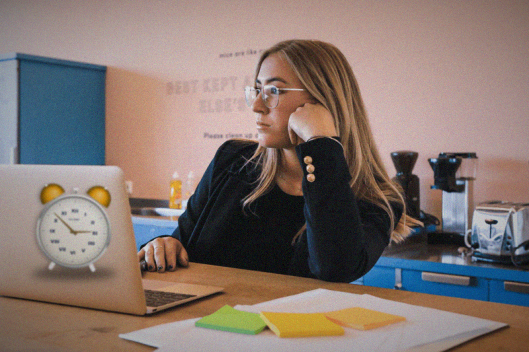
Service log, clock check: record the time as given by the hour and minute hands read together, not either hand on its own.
2:52
